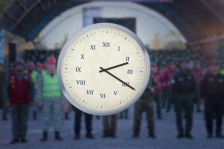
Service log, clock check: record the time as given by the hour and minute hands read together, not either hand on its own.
2:20
